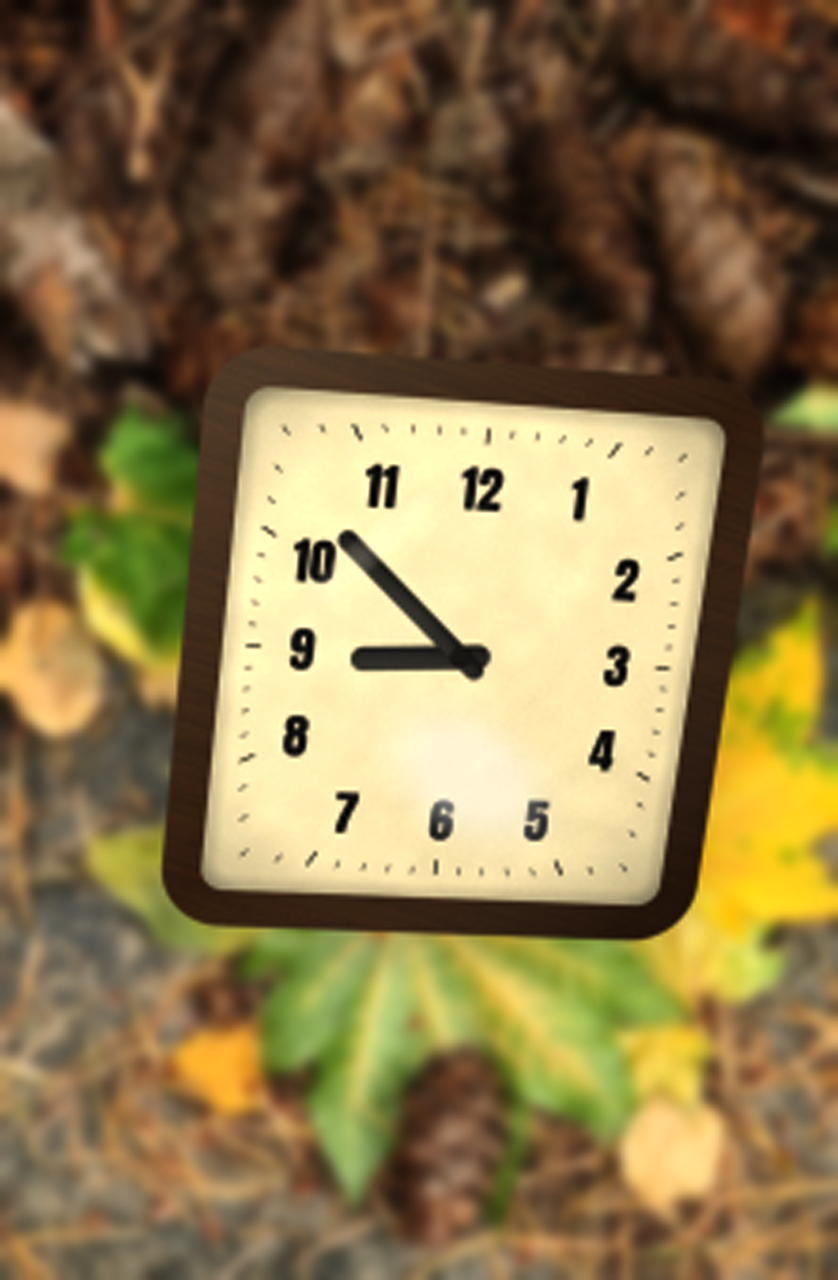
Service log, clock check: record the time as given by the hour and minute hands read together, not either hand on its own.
8:52
